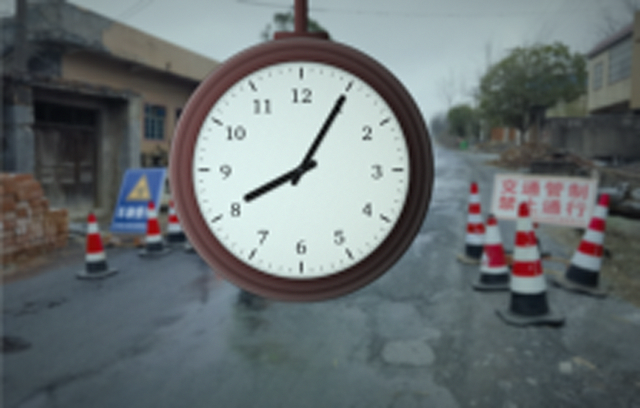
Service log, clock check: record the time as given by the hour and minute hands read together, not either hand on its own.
8:05
